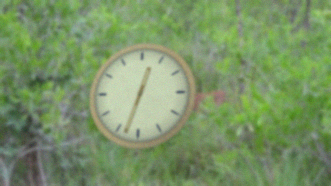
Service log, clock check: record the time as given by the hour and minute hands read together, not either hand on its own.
12:33
